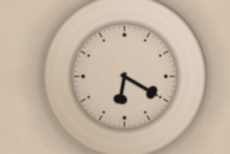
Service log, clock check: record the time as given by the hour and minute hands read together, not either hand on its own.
6:20
